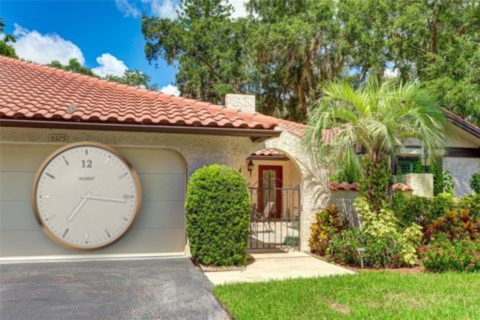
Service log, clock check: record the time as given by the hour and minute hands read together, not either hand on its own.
7:16
